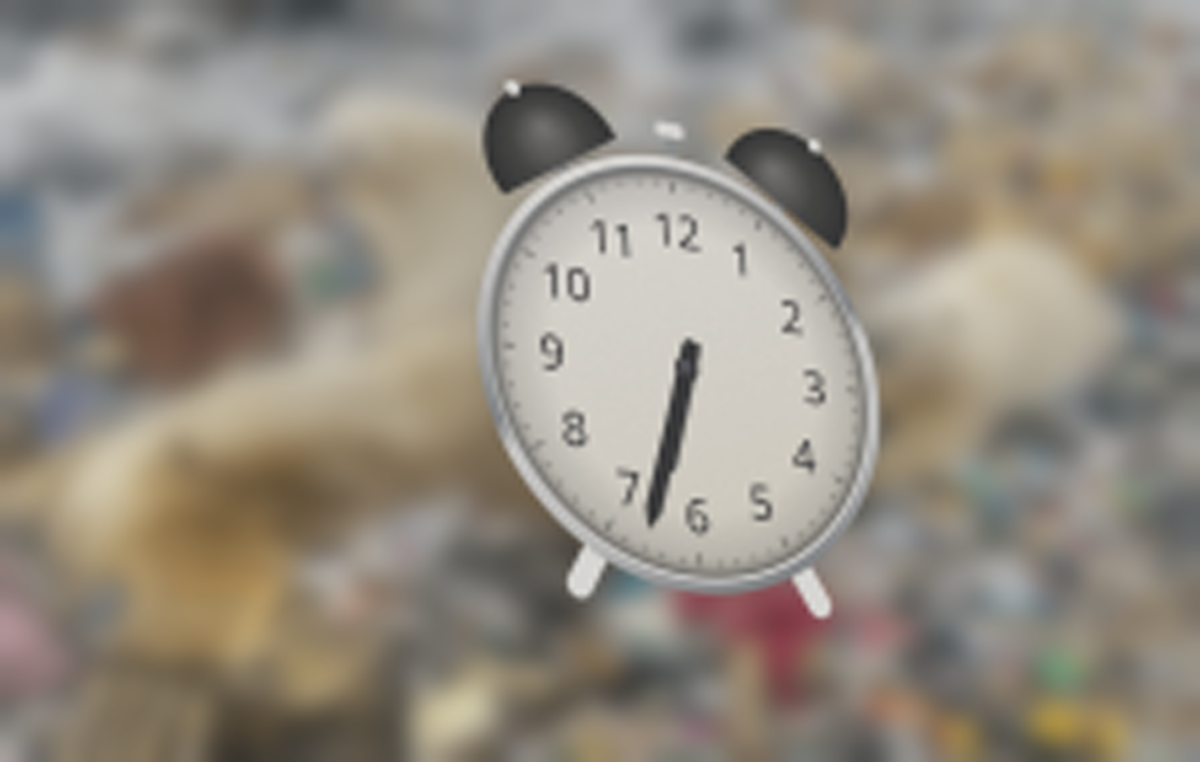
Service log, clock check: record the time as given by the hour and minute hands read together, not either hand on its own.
6:33
